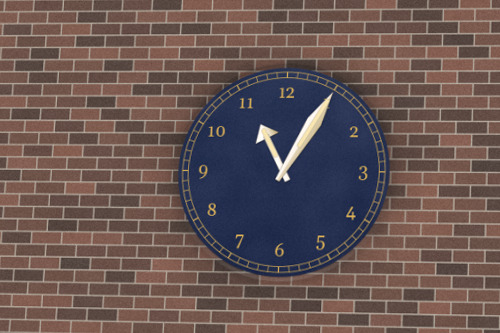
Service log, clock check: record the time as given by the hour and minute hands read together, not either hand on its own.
11:05
